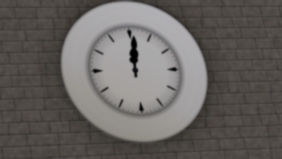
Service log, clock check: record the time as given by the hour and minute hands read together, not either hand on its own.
12:01
